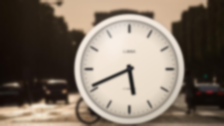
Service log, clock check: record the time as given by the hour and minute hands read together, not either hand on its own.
5:41
